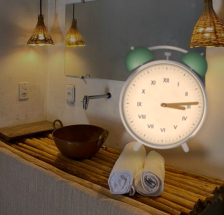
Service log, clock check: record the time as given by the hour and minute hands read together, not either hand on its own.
3:14
